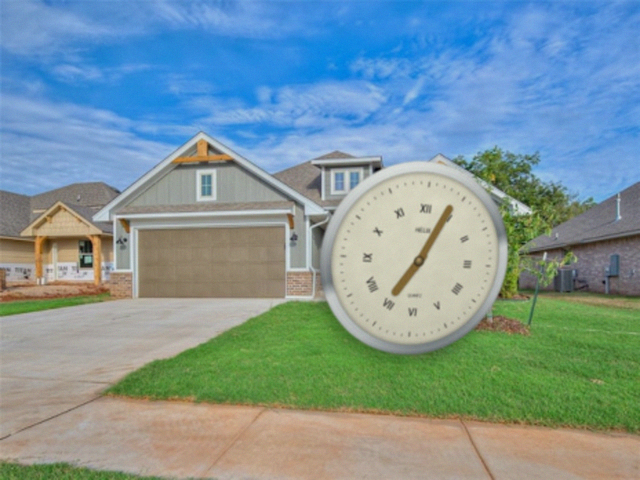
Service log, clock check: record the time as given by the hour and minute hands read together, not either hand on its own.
7:04
